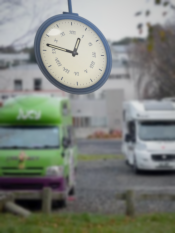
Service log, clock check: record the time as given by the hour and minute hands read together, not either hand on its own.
12:47
